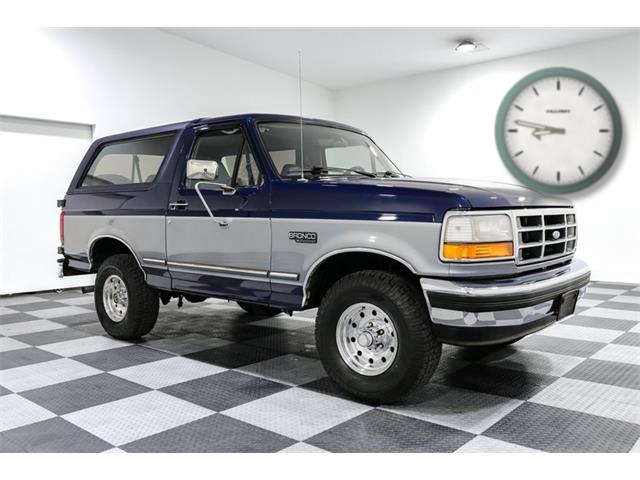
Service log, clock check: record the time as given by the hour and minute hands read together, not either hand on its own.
8:47
